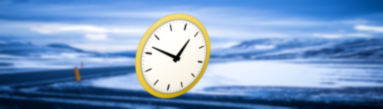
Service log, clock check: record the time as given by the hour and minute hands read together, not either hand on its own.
12:47
